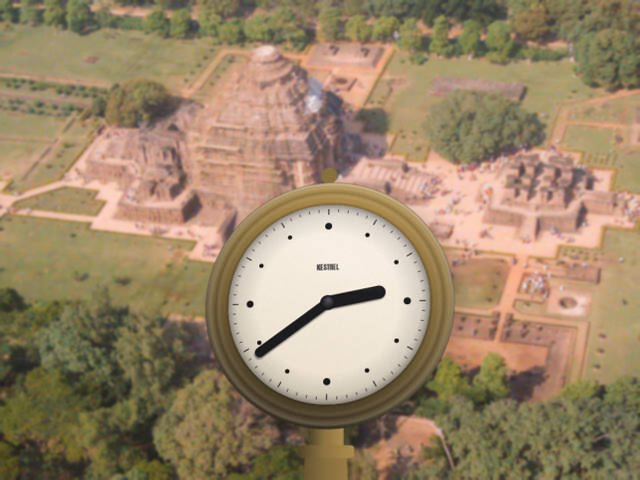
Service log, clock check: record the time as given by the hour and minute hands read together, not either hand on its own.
2:39
